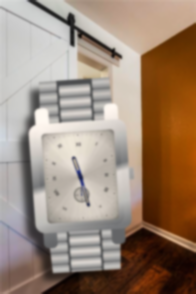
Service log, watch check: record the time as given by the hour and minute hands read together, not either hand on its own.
11:28
